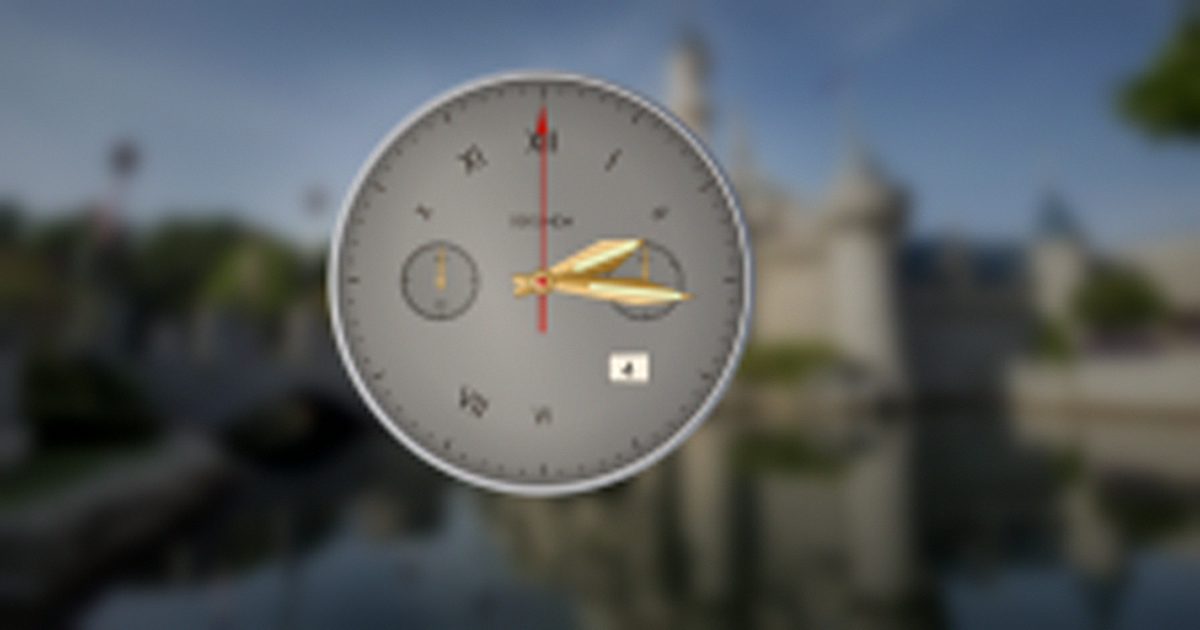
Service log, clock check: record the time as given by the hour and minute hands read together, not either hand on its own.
2:16
